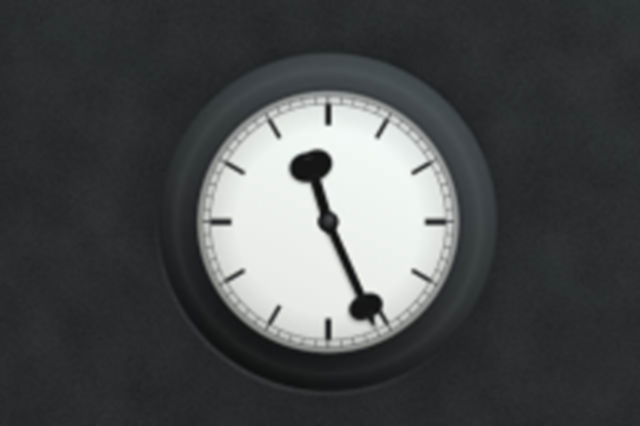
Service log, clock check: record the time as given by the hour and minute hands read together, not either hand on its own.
11:26
